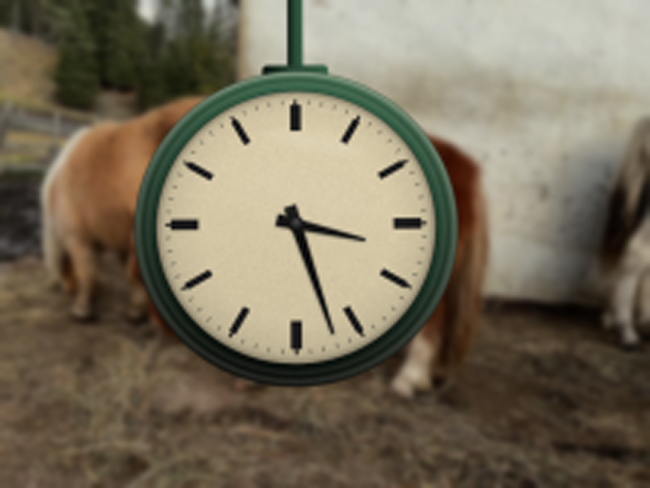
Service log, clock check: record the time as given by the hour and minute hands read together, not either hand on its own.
3:27
